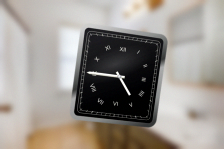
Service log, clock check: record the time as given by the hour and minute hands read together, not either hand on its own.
4:45
